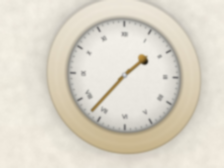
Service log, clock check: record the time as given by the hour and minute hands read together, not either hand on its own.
1:37
